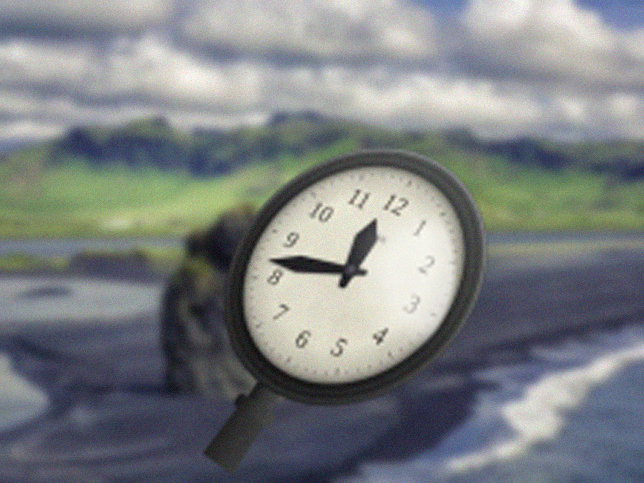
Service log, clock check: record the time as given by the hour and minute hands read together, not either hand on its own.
11:42
